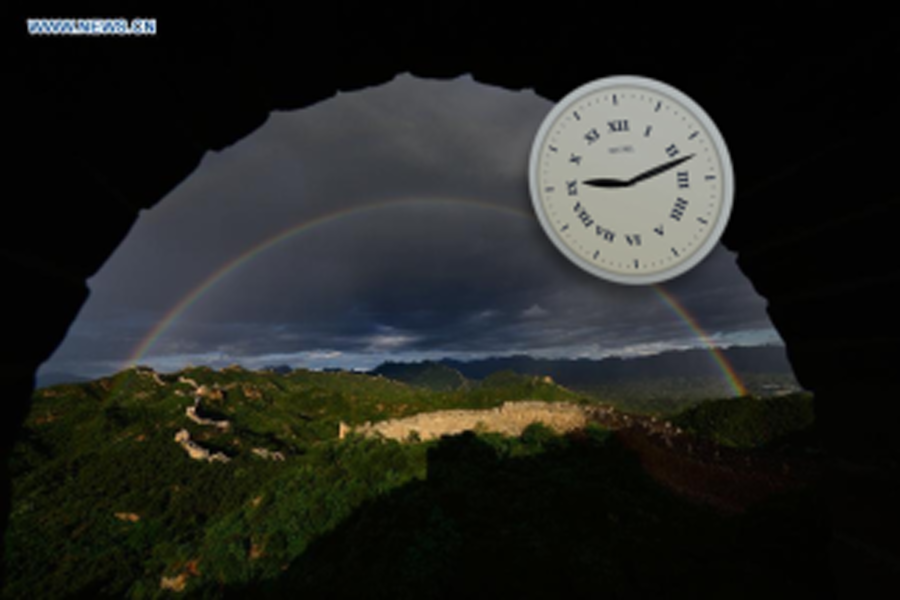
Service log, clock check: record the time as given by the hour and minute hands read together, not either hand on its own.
9:12
